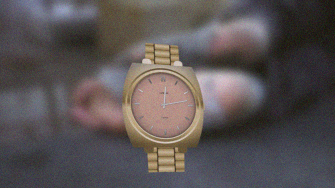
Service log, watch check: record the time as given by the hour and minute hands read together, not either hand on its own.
12:13
